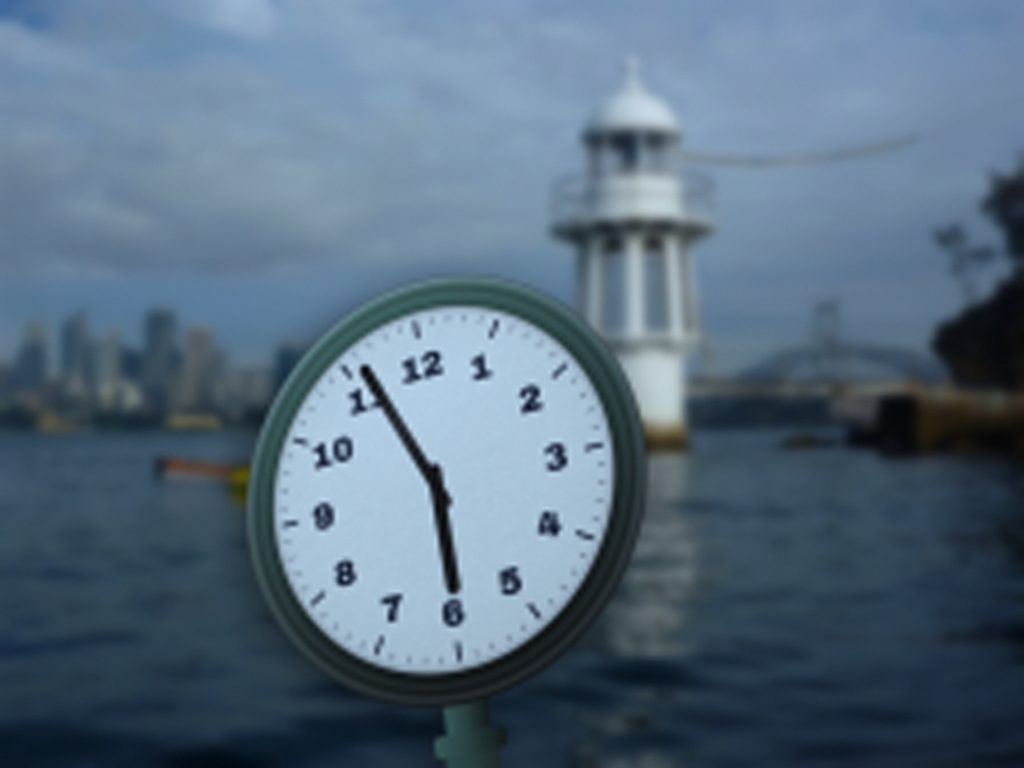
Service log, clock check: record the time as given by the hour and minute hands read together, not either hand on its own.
5:56
